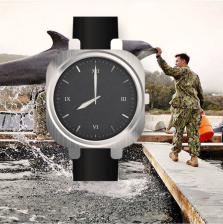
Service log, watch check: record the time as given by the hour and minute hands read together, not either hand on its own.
8:00
